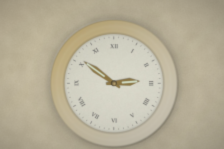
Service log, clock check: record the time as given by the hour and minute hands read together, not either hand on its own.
2:51
